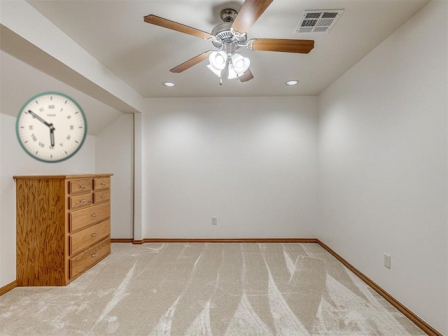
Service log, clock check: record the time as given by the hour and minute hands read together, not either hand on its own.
5:51
